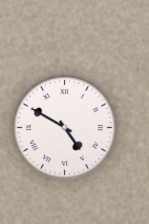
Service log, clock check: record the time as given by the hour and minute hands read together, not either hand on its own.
4:50
